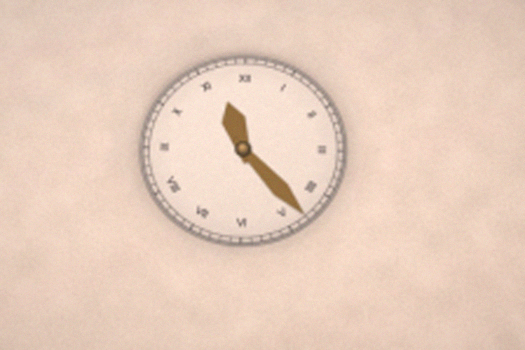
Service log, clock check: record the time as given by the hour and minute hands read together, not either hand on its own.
11:23
